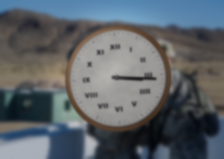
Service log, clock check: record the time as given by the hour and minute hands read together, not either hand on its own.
3:16
